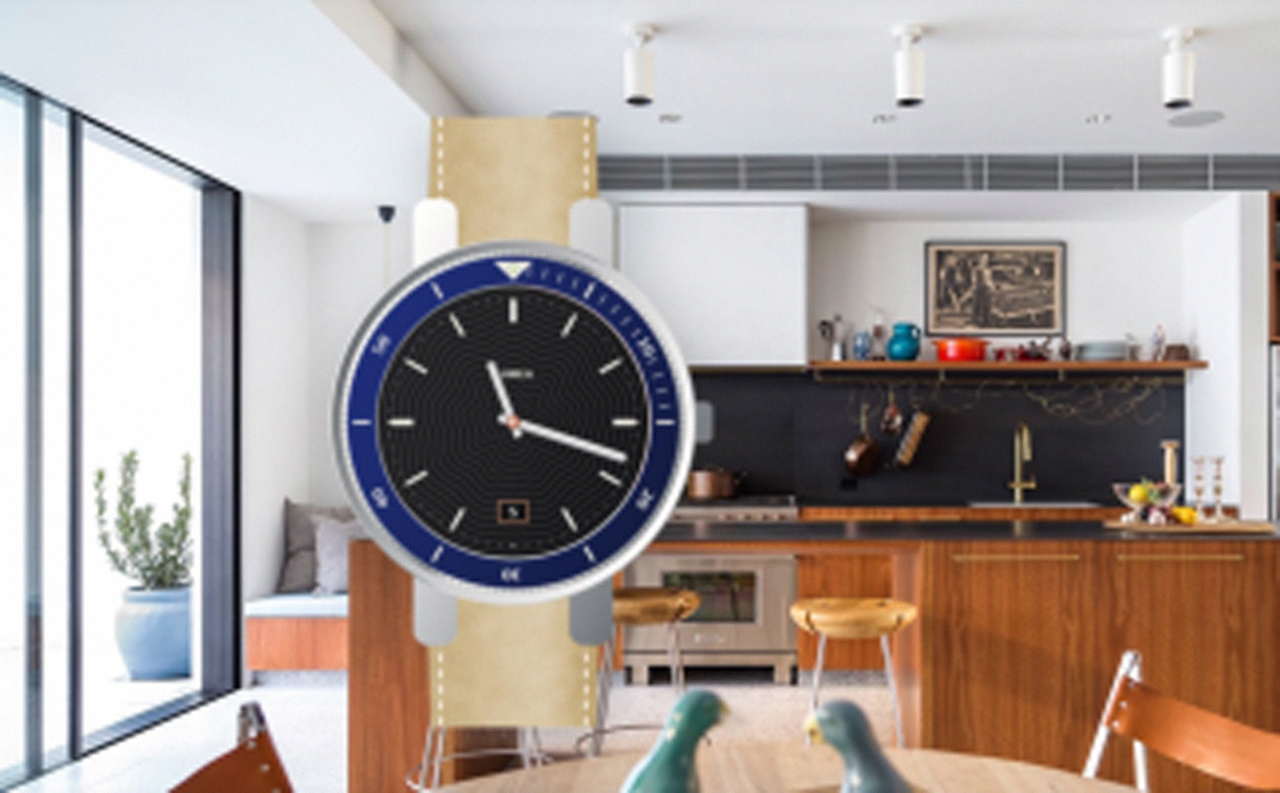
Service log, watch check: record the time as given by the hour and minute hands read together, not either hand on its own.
11:18
